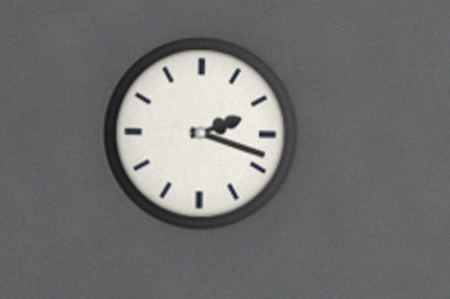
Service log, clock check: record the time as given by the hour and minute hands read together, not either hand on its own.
2:18
